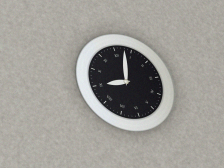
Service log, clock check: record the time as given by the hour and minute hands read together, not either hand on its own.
9:03
